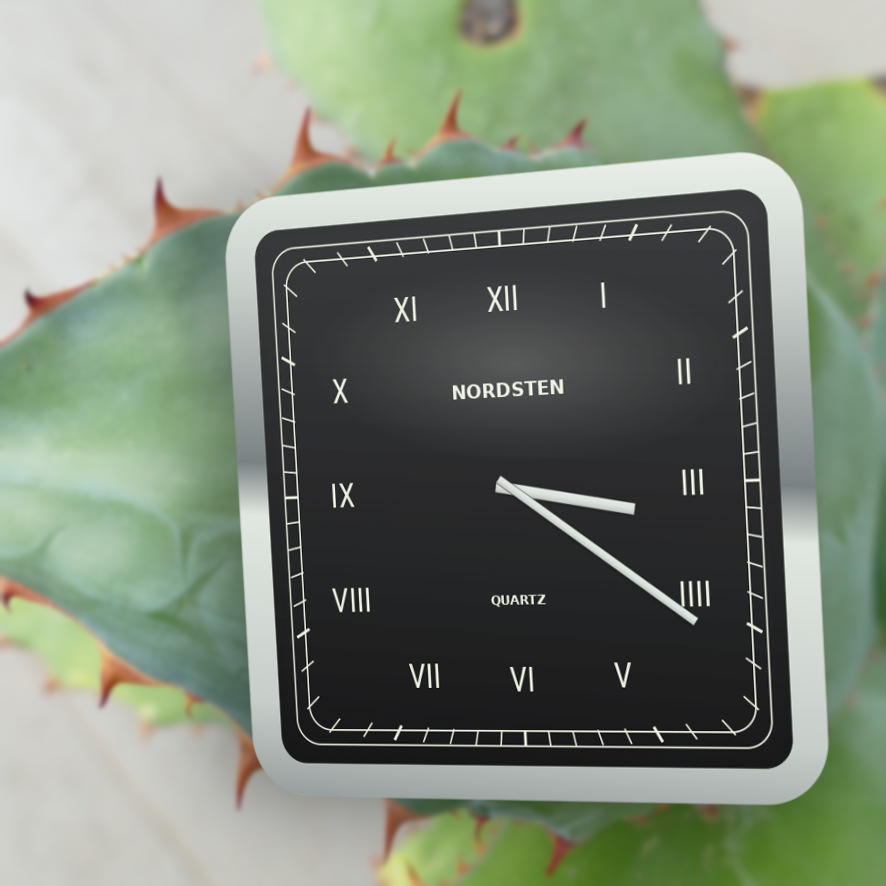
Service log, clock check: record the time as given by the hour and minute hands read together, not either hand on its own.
3:21
